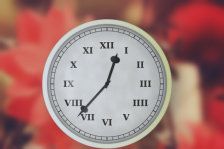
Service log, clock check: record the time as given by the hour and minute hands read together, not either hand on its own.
12:37
